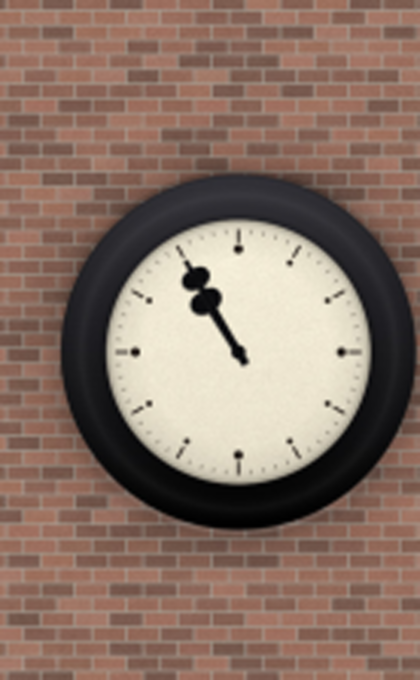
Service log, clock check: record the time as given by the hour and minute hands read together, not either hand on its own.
10:55
